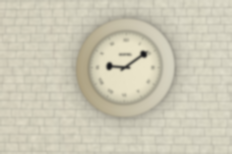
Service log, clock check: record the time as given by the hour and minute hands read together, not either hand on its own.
9:09
